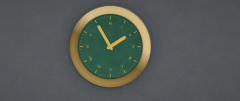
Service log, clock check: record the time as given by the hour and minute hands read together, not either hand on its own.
1:55
